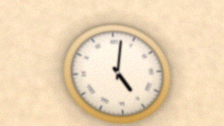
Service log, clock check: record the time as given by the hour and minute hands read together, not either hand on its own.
5:02
